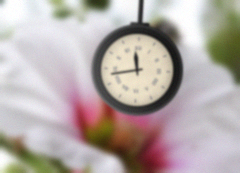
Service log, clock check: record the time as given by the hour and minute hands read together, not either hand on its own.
11:43
